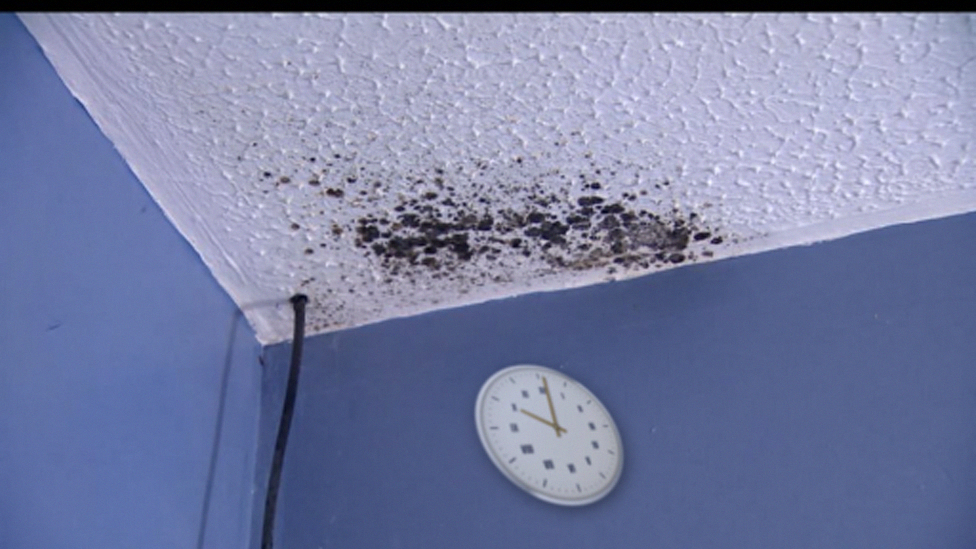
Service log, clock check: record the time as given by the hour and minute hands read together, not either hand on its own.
10:01
